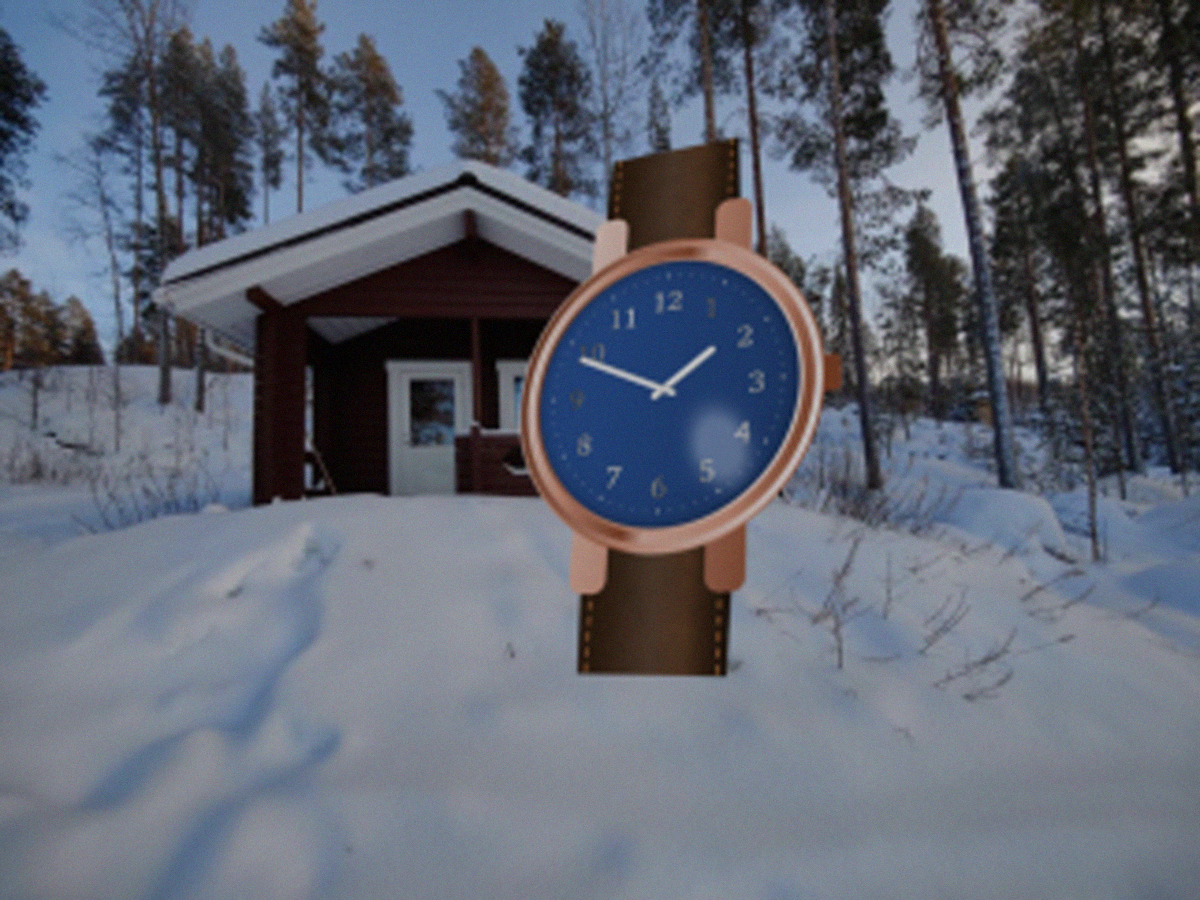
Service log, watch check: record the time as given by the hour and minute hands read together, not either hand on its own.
1:49
